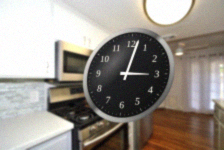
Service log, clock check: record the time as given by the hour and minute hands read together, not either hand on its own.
3:02
